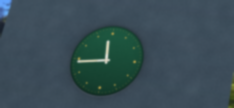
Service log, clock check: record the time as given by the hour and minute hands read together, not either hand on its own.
11:44
